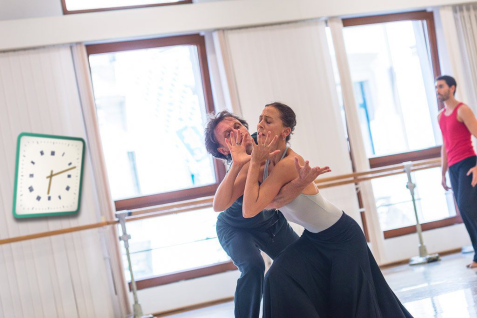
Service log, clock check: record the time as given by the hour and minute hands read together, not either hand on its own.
6:12
